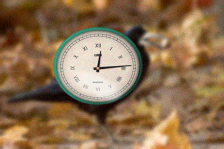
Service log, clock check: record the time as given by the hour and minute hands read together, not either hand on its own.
12:14
